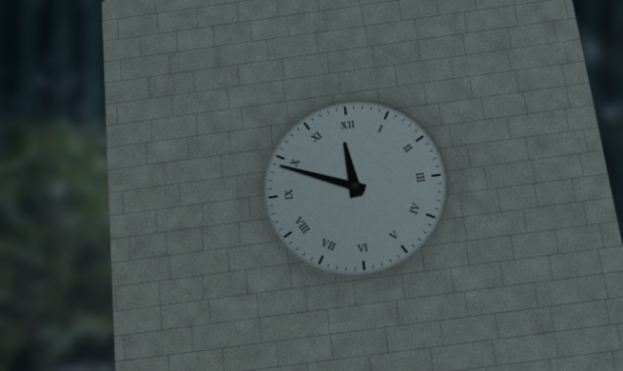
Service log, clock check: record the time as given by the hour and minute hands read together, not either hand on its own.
11:49
